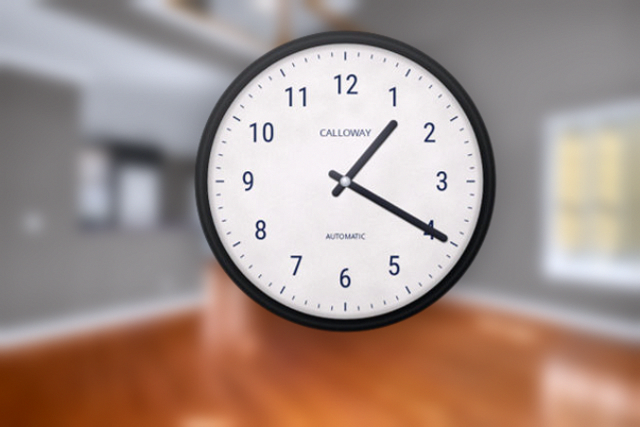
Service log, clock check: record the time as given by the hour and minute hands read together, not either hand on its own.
1:20
